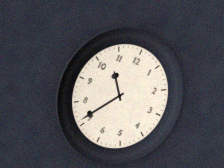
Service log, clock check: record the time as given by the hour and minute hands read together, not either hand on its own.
10:36
